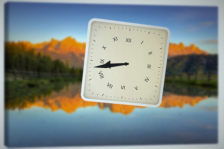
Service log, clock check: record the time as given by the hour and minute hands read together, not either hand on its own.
8:43
